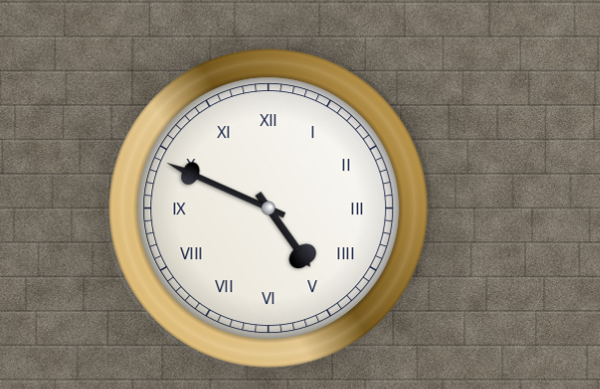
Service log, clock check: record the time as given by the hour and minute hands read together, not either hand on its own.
4:49
